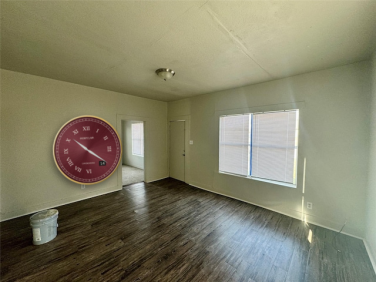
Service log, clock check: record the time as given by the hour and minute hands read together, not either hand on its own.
10:21
